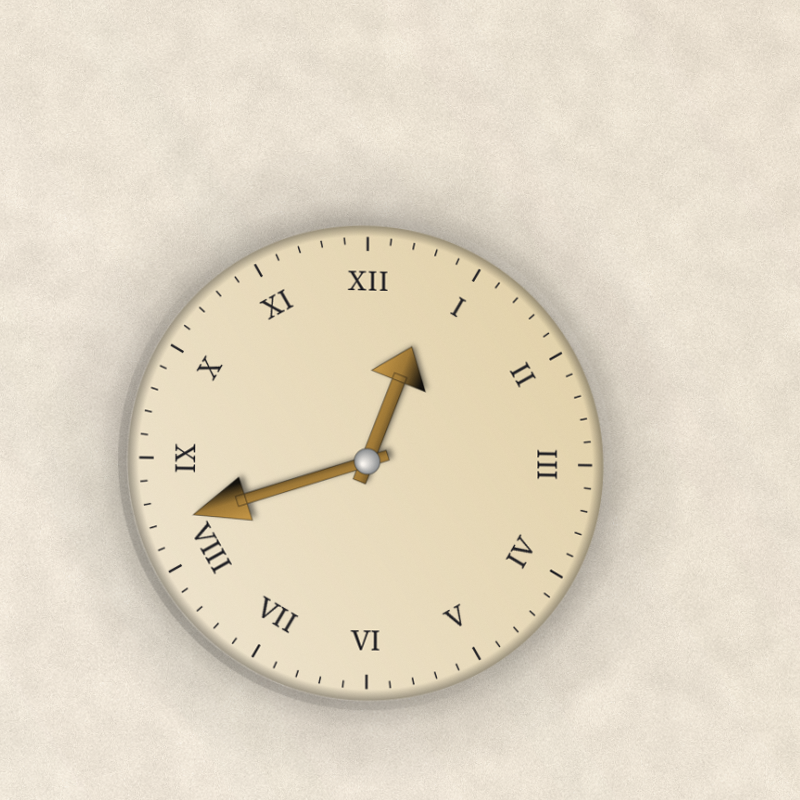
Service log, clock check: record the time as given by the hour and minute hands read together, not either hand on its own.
12:42
